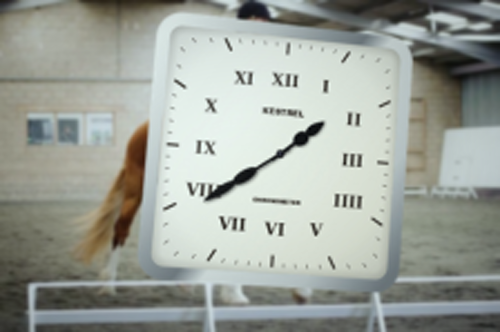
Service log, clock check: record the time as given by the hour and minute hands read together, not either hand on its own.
1:39
